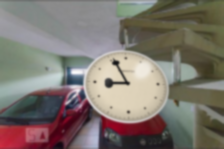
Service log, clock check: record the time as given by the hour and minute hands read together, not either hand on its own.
8:56
